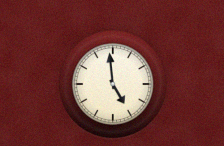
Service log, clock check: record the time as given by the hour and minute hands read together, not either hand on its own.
4:59
